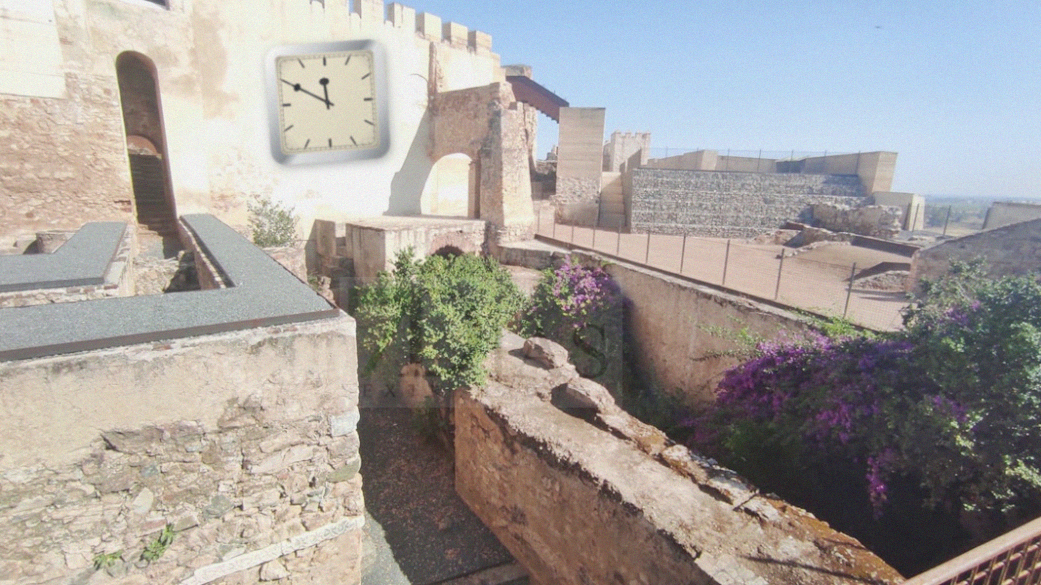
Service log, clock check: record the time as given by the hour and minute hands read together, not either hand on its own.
11:50
